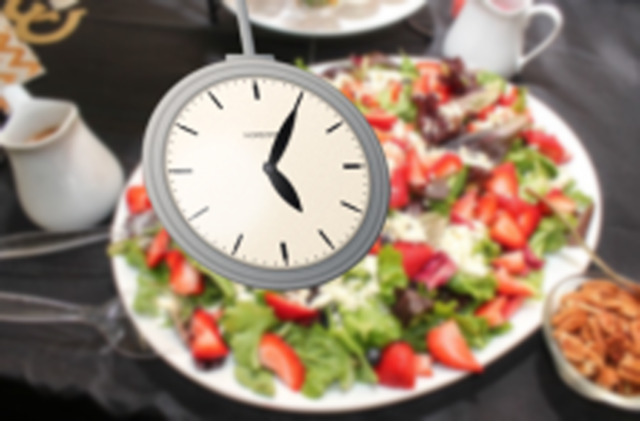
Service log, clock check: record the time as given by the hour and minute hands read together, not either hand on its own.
5:05
